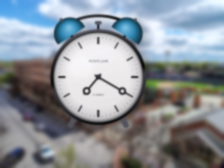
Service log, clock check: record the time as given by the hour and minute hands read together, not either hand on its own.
7:20
